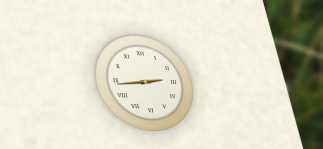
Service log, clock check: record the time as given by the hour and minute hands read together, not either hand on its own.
2:44
